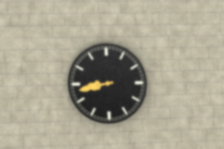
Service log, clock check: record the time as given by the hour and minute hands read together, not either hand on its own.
8:43
